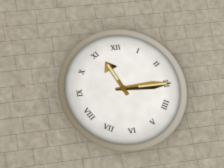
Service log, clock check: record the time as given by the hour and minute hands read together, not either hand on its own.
11:15
